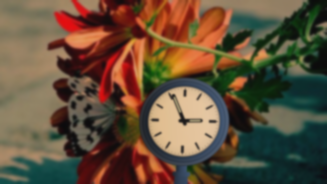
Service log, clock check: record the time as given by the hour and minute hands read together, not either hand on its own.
2:56
